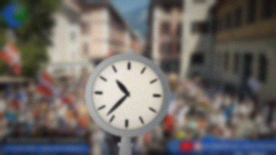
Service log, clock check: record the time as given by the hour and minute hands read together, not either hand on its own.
10:37
